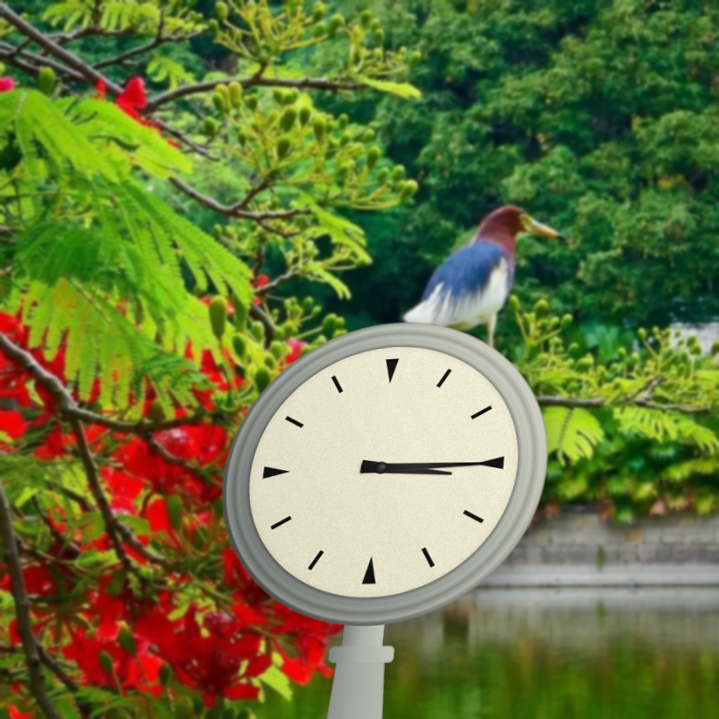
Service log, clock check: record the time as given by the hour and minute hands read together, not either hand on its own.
3:15
